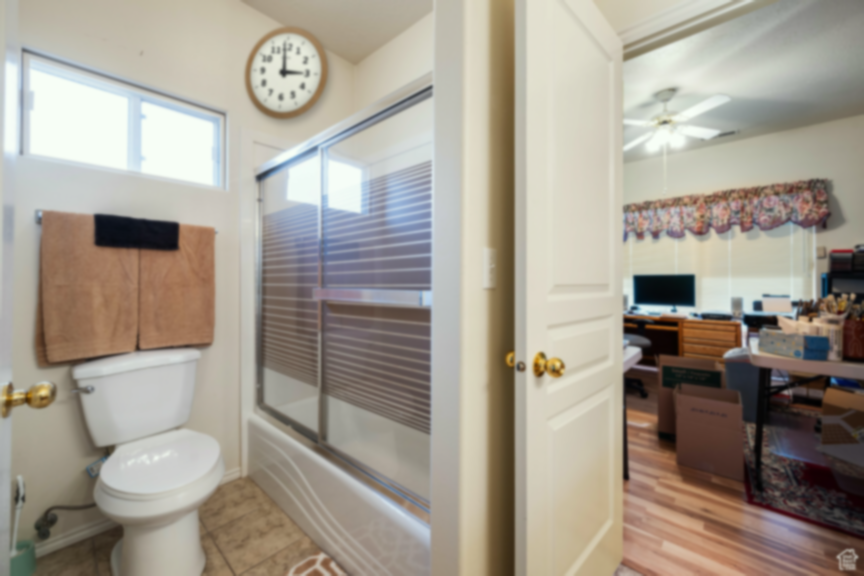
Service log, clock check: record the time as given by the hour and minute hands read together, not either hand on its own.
2:59
